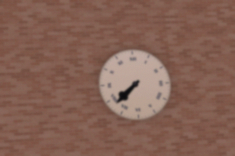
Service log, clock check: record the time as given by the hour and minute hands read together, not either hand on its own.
7:38
